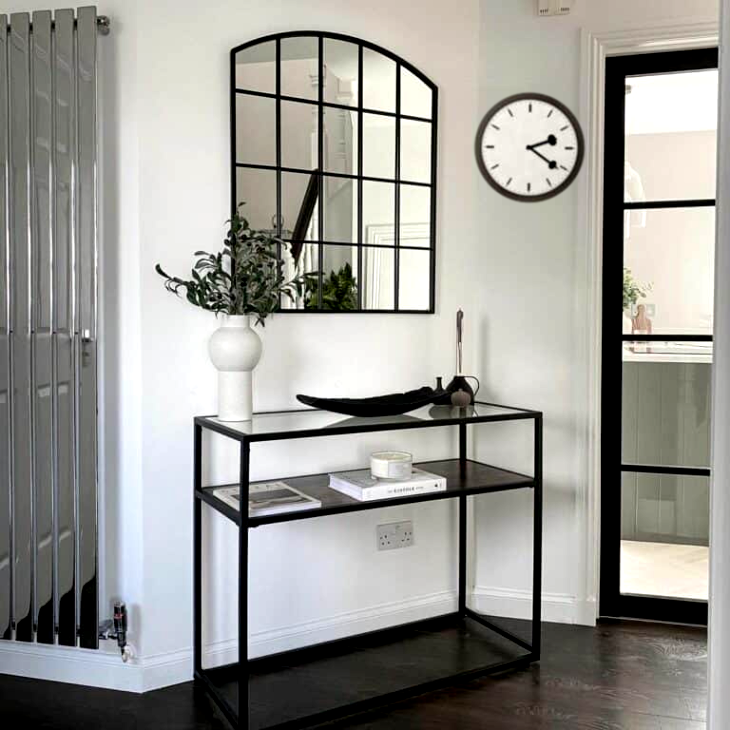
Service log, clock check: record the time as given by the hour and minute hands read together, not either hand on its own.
2:21
